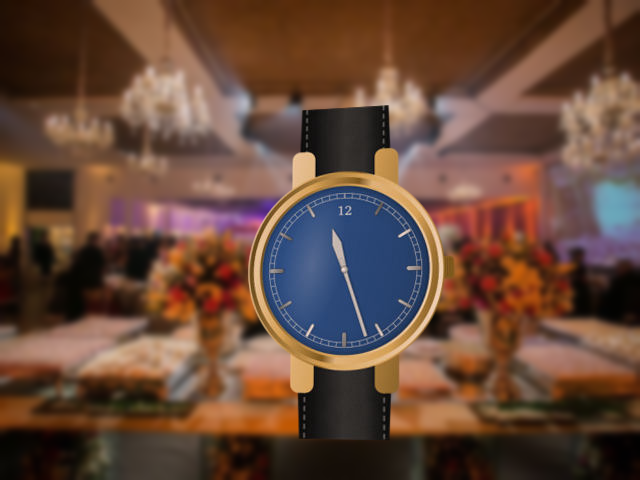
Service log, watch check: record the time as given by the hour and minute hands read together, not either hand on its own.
11:27
